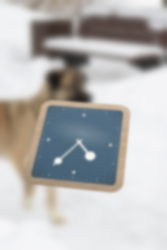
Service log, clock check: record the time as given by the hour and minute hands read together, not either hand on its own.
4:36
